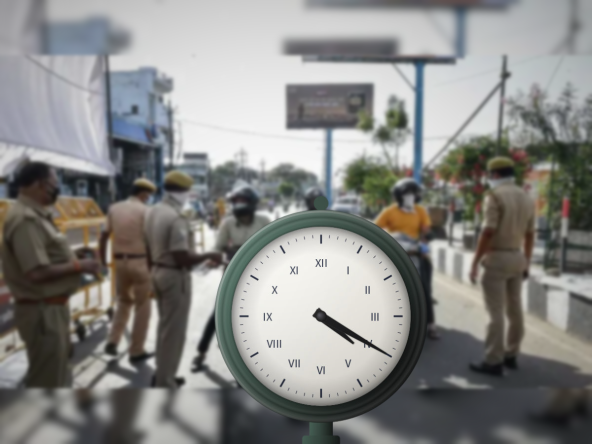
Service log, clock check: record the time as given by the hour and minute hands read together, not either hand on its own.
4:20
